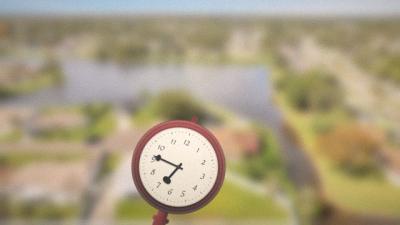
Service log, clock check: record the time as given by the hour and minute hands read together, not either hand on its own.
6:46
